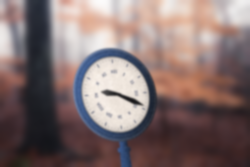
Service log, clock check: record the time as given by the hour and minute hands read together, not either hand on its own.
9:19
